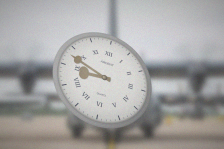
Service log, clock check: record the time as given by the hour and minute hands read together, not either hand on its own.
8:48
